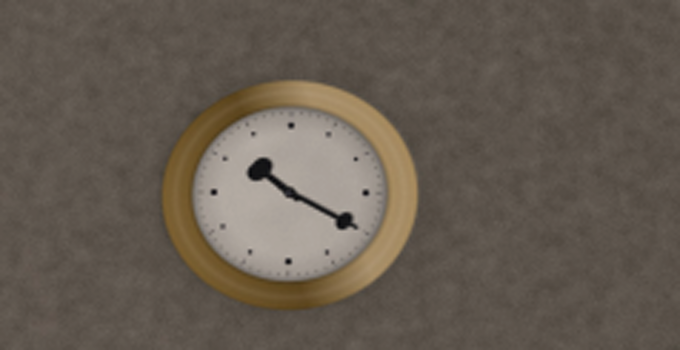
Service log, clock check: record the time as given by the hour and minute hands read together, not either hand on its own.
10:20
